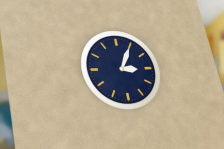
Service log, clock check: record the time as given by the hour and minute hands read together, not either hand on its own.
3:05
